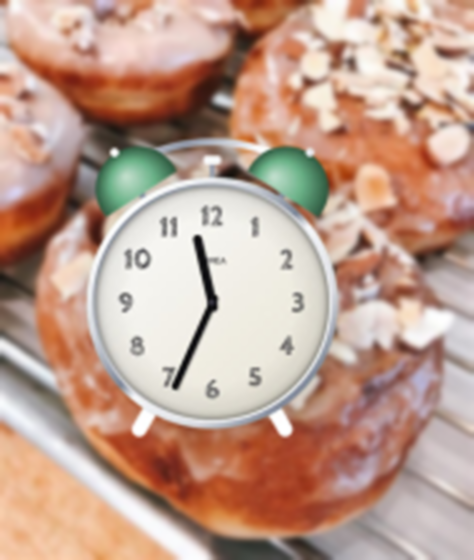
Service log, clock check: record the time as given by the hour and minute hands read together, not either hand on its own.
11:34
